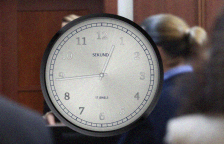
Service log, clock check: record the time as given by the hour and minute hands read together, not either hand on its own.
12:44
